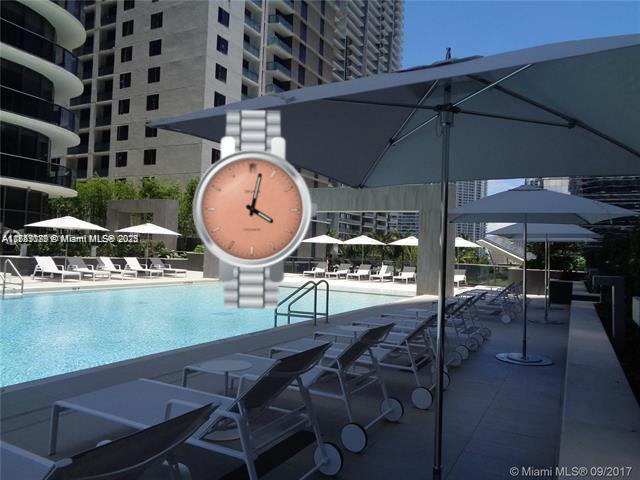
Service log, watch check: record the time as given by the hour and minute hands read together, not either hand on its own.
4:02
